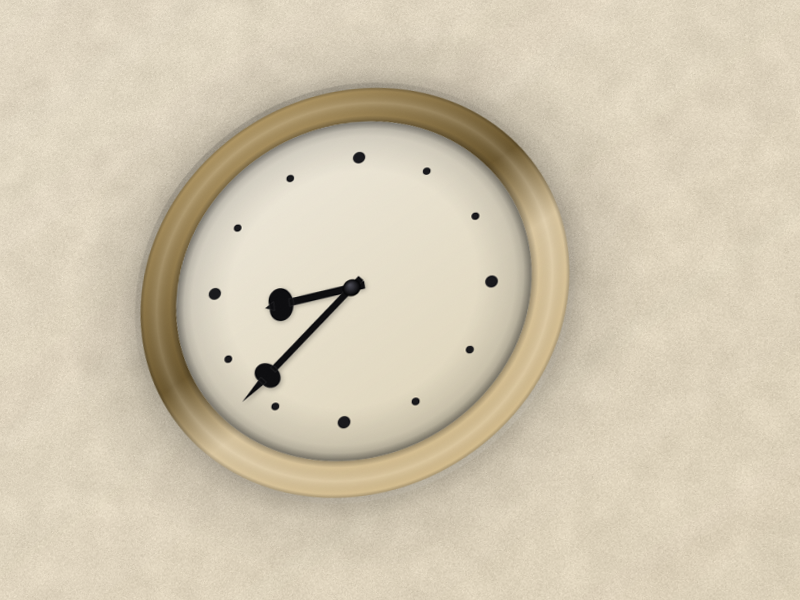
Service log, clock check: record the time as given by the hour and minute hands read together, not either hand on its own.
8:37
